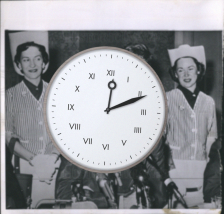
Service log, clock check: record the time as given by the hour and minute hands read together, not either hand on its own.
12:11
